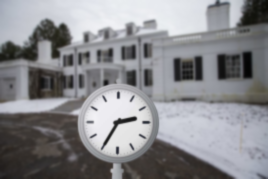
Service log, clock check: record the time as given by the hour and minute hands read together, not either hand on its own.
2:35
